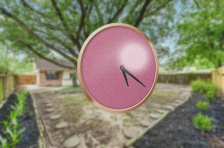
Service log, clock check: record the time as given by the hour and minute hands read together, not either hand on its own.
5:21
